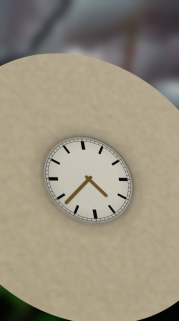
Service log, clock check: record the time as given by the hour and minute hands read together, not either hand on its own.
4:38
